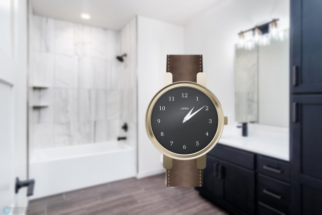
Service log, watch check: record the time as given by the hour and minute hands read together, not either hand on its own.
1:09
